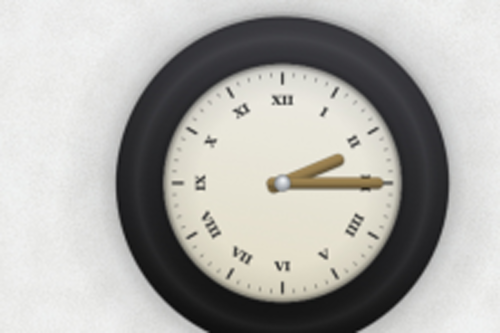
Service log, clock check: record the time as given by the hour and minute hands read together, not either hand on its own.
2:15
